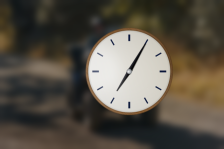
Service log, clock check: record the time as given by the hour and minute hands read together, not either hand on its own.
7:05
